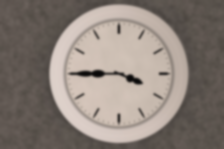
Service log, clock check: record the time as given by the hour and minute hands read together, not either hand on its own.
3:45
